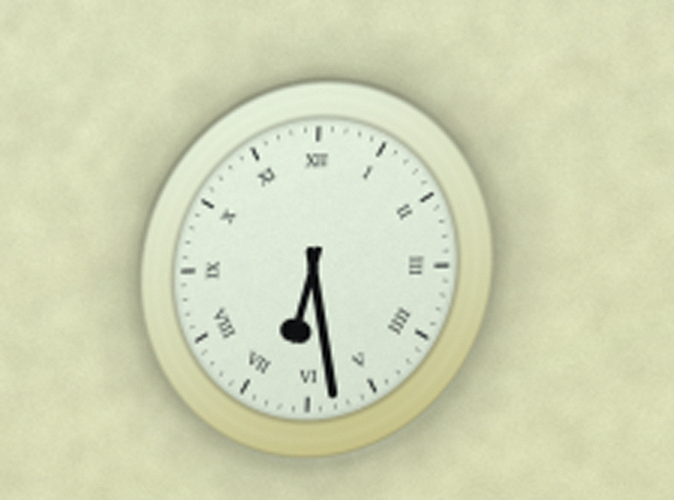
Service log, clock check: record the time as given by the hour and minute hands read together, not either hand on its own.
6:28
